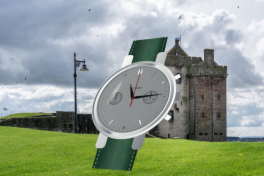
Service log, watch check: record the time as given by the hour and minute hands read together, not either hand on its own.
11:14
